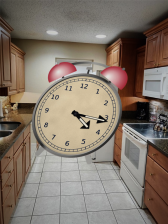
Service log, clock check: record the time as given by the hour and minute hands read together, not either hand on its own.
4:16
